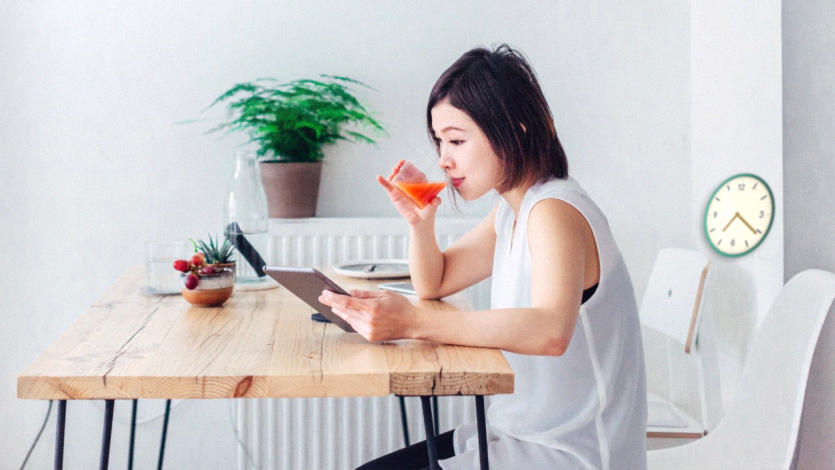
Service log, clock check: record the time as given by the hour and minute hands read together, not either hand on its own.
7:21
